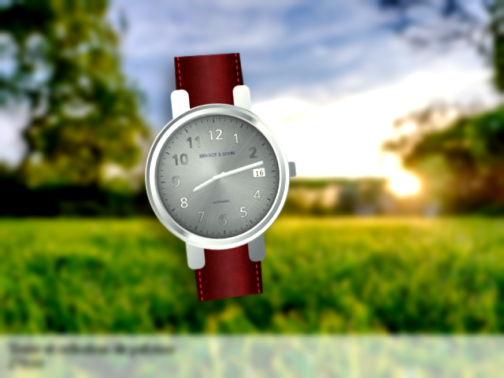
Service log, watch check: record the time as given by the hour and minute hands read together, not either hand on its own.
8:13
